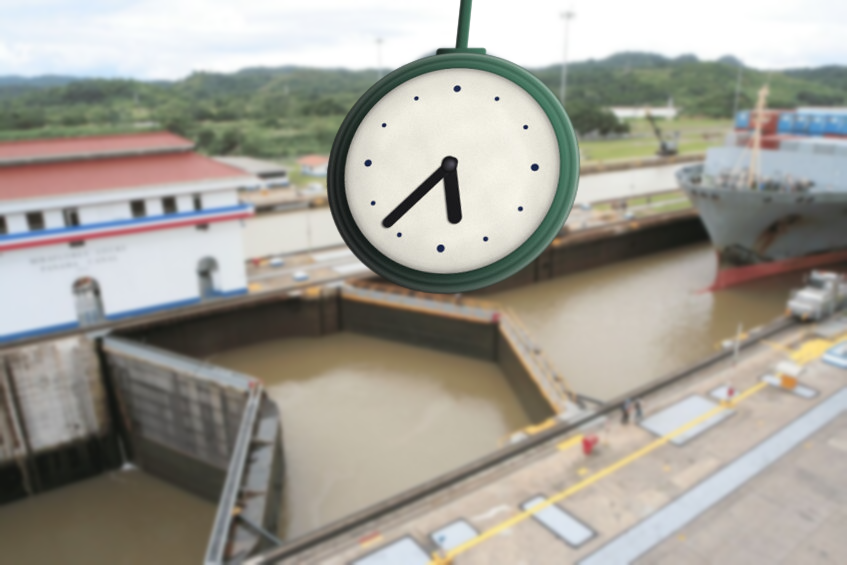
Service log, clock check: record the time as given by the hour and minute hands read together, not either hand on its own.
5:37
